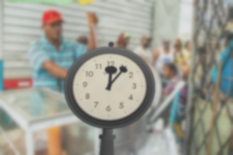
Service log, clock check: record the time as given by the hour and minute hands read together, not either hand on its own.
12:06
